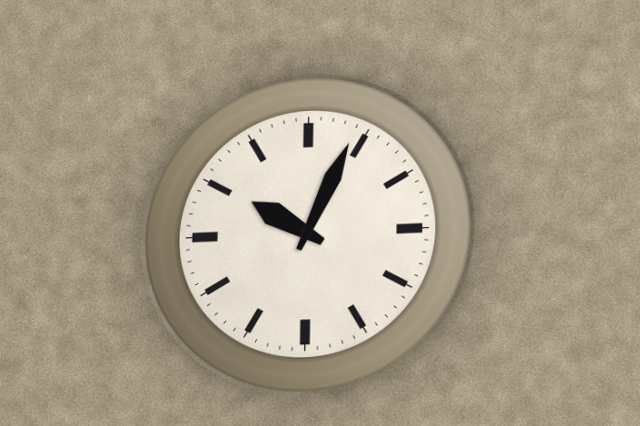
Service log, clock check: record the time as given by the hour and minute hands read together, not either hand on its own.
10:04
